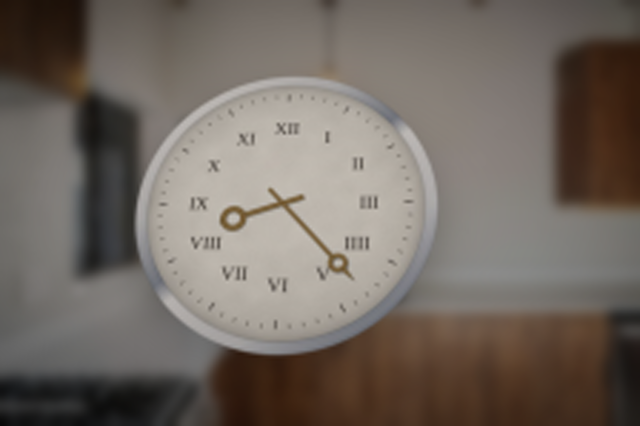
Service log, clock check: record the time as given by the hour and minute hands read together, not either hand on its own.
8:23
